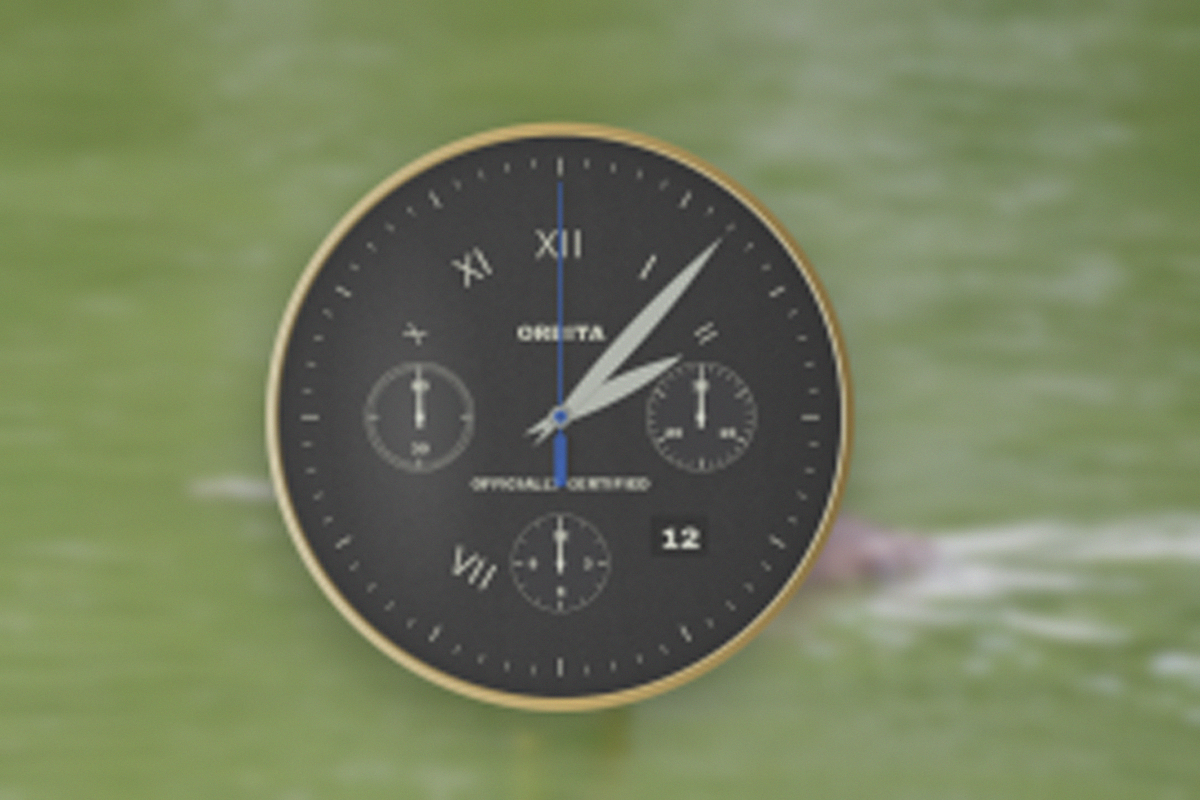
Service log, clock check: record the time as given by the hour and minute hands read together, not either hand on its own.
2:07
